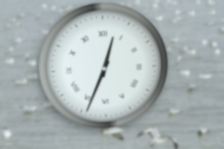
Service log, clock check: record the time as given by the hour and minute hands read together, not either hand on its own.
12:34
